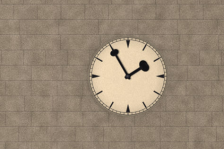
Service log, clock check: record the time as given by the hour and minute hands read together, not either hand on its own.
1:55
